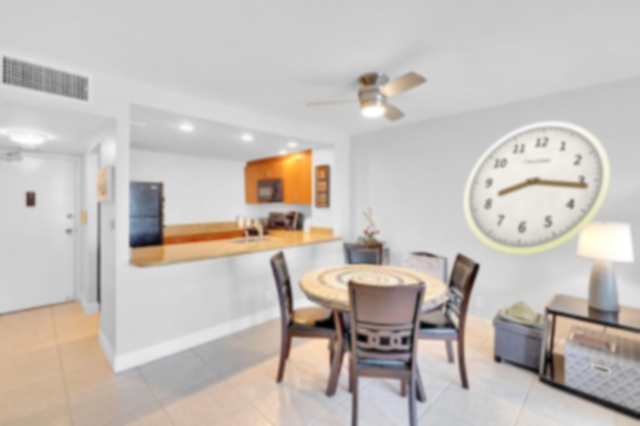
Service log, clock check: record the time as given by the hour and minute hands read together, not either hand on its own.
8:16
